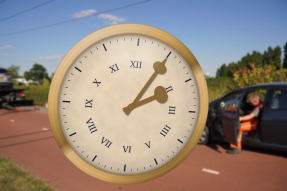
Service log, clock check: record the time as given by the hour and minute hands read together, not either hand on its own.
2:05
